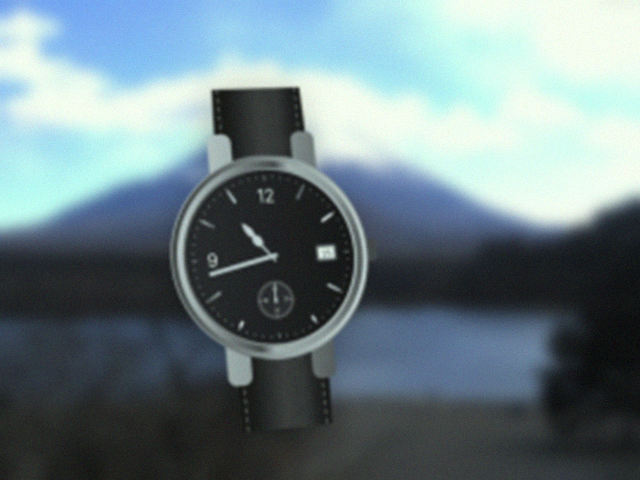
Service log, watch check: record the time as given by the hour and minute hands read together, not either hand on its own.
10:43
